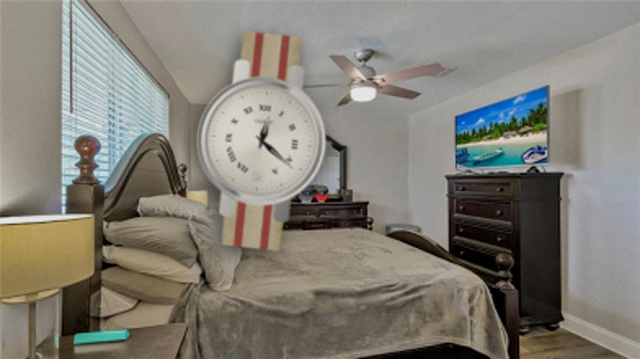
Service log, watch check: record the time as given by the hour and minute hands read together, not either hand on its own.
12:21
